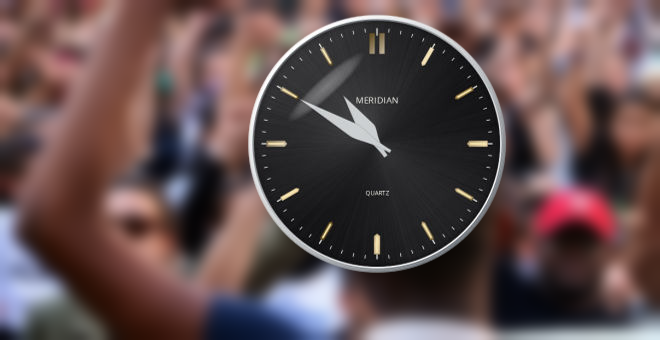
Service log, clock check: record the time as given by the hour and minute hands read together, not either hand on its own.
10:50
